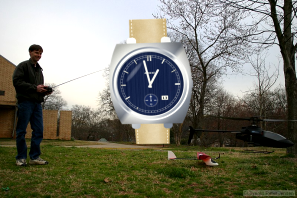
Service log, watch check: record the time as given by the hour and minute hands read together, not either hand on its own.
12:58
